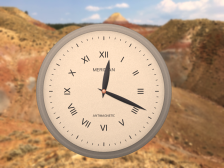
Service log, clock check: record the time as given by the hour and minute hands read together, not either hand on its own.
12:19
